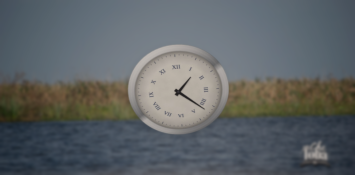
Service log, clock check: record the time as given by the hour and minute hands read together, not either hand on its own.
1:22
